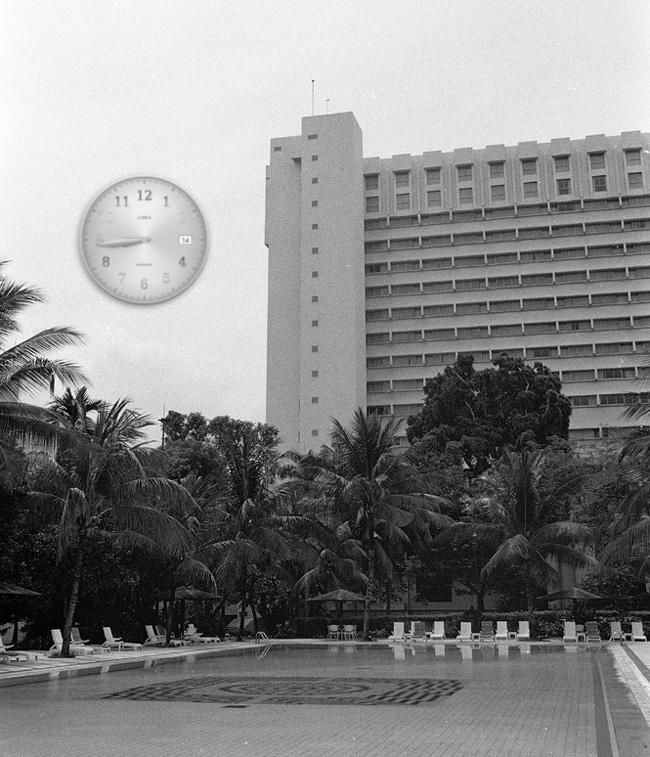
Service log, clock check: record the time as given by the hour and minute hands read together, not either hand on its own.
8:44
